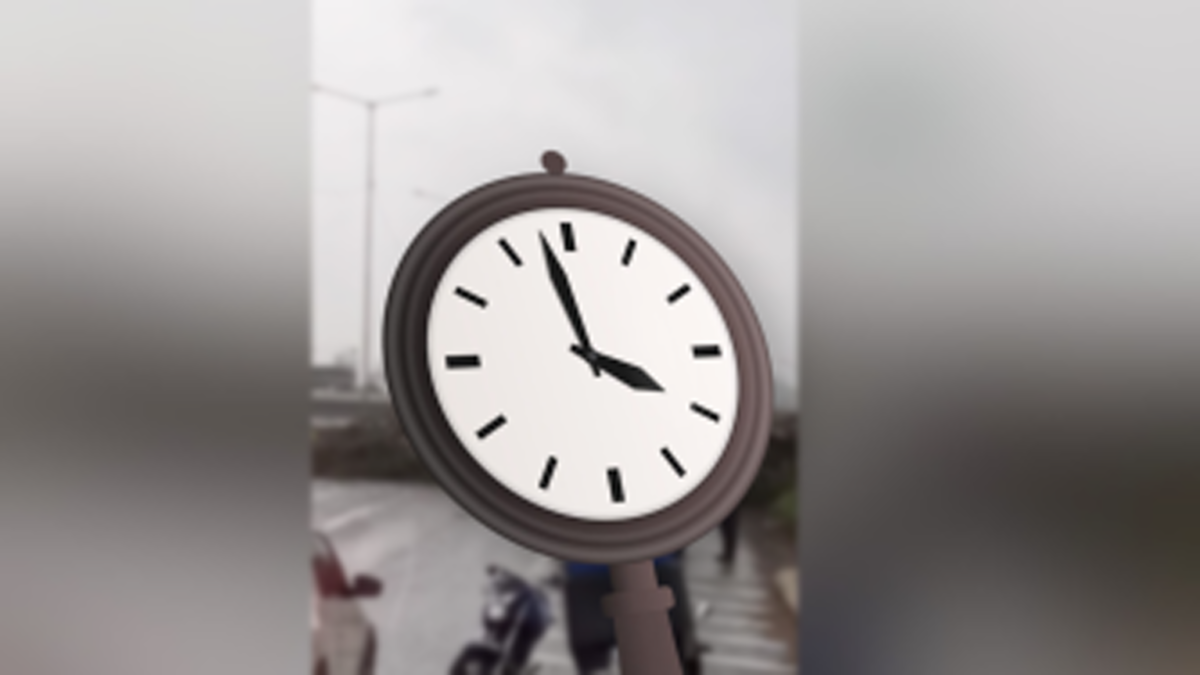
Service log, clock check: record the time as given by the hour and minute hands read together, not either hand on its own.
3:58
